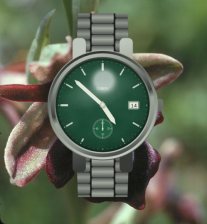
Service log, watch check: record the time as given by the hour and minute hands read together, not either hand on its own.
4:52
